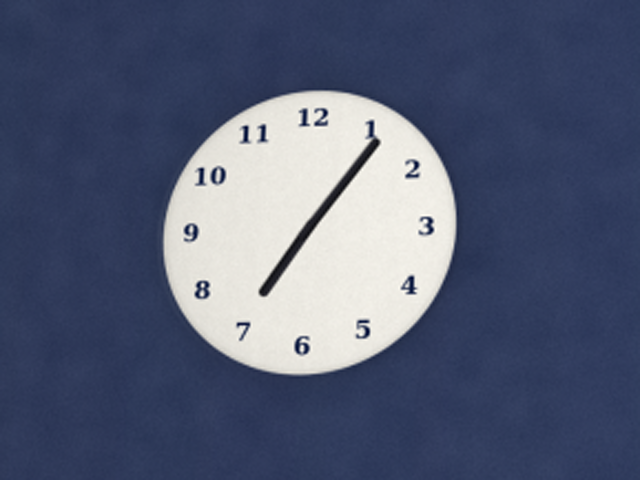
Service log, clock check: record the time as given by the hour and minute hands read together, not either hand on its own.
7:06
